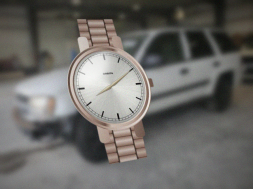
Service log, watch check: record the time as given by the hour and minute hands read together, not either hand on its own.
8:10
